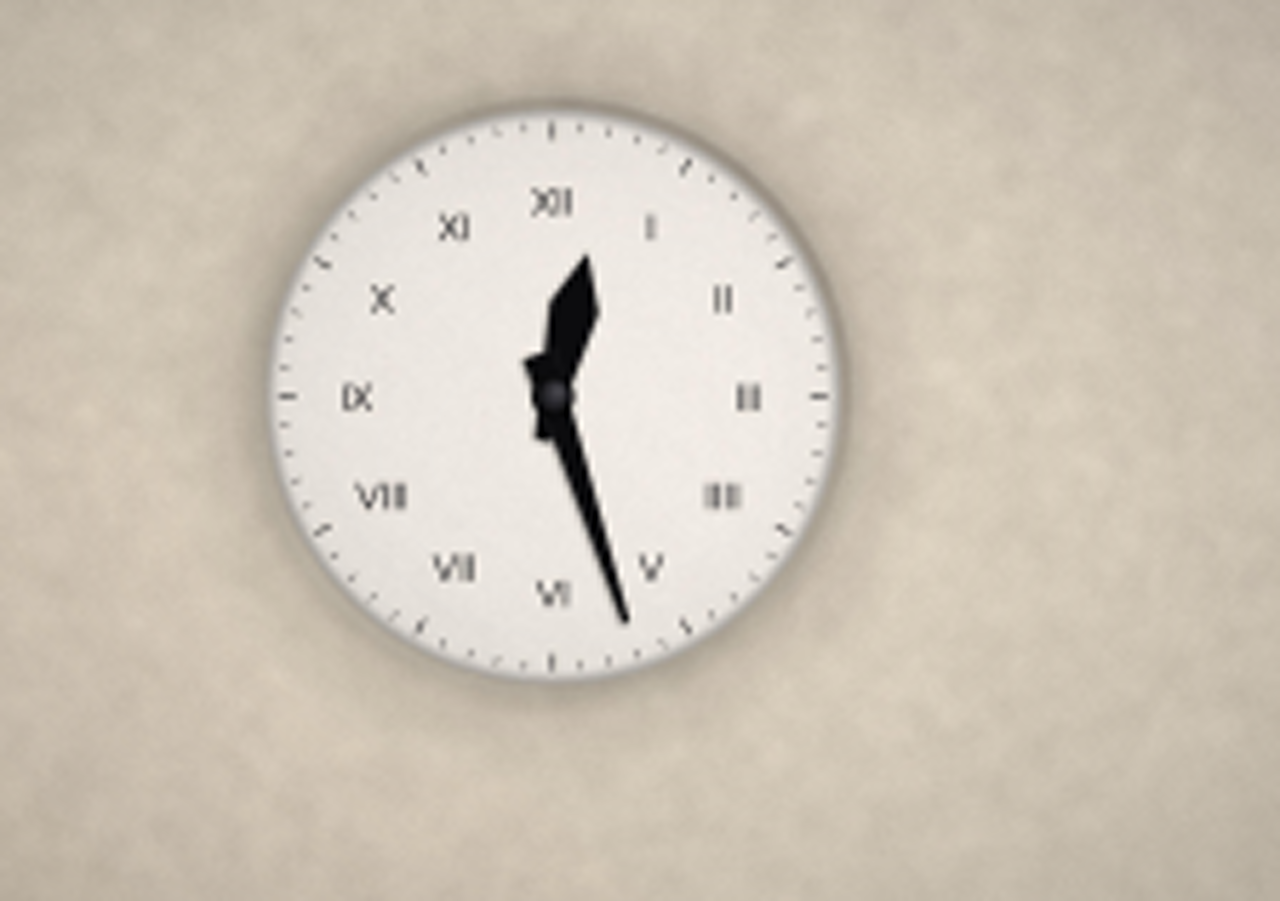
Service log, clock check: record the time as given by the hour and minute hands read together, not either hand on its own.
12:27
